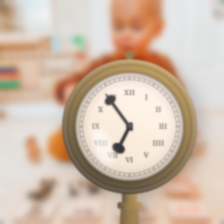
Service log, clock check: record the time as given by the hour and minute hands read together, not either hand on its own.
6:54
